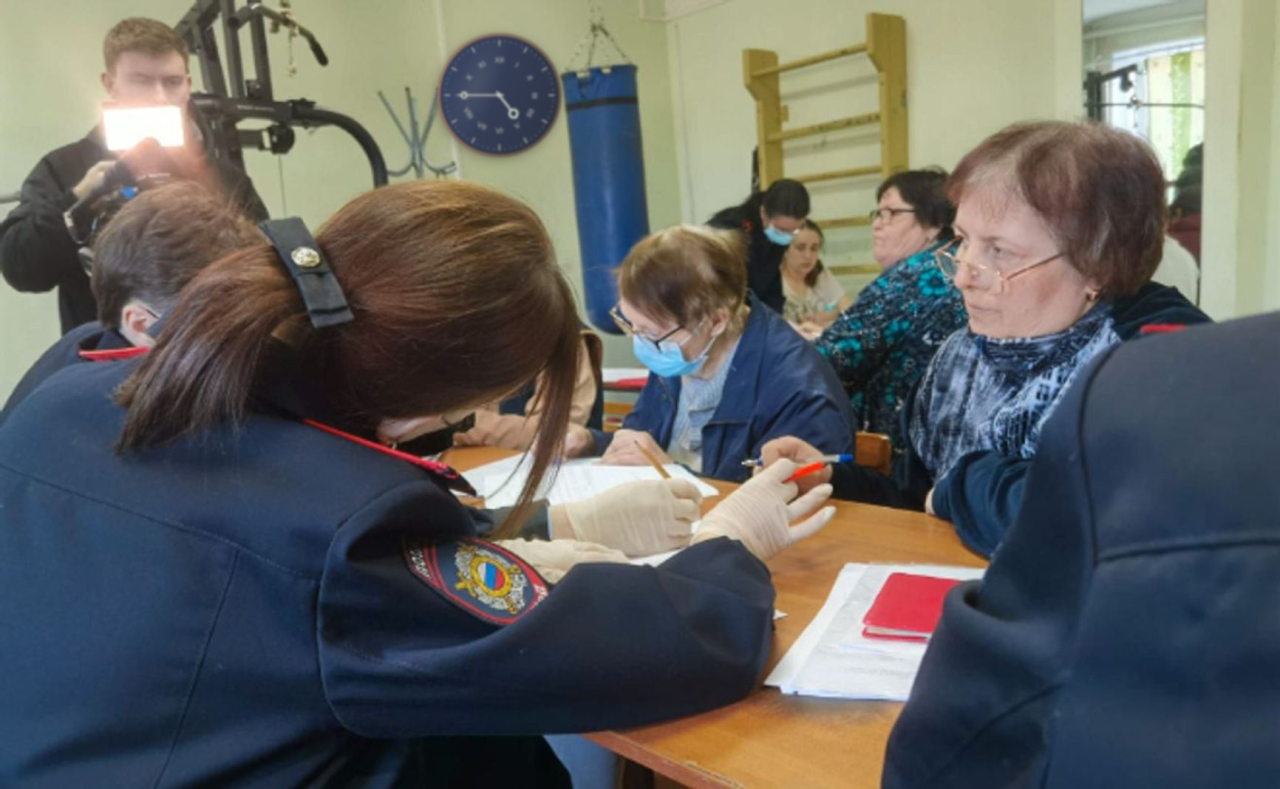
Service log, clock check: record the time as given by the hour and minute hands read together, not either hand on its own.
4:45
